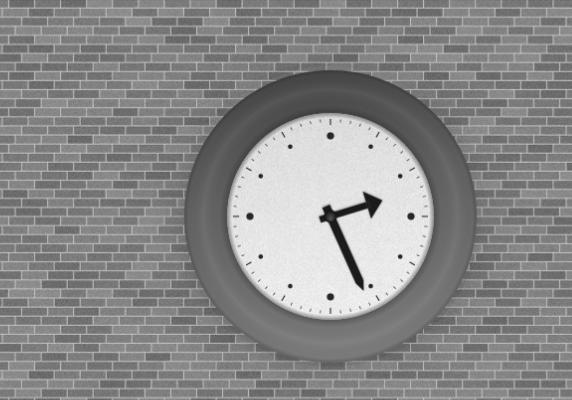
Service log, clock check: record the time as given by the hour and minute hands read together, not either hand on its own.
2:26
